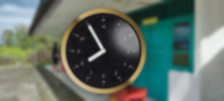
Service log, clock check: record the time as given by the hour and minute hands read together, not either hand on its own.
7:55
